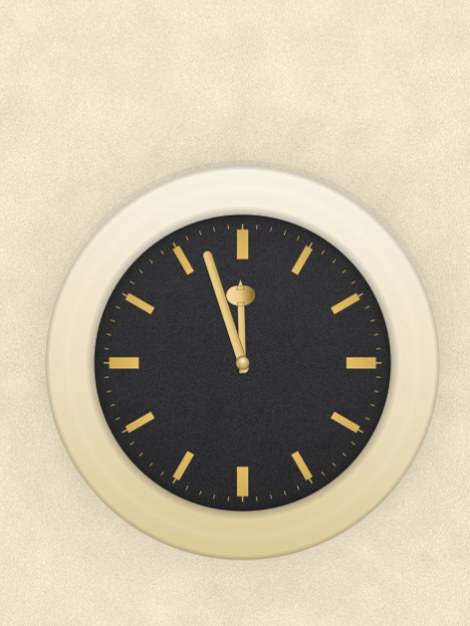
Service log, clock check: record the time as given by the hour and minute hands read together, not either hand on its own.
11:57
